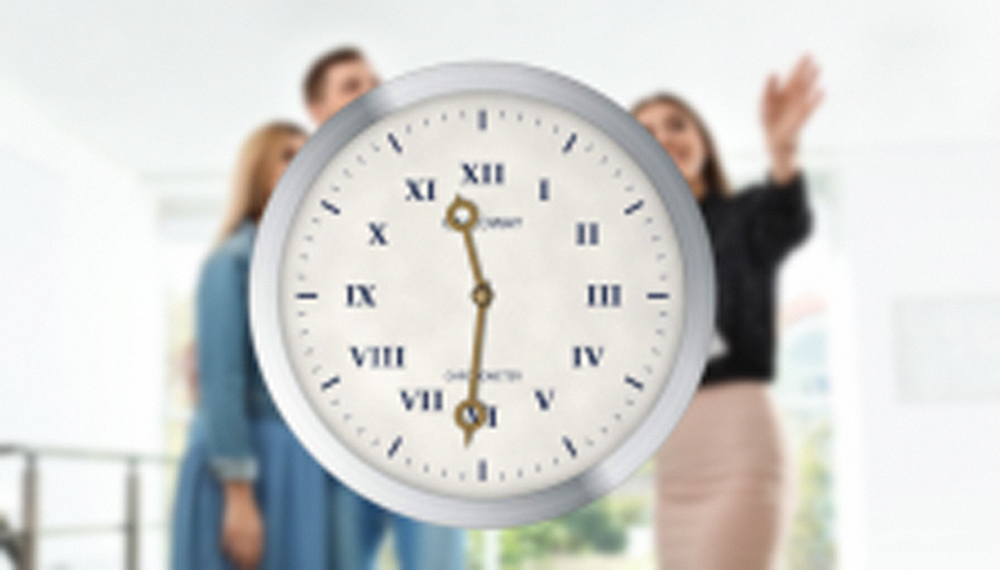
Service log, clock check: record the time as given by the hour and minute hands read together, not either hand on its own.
11:31
